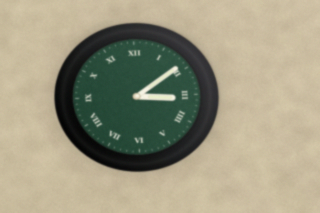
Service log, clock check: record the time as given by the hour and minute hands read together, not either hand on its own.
3:09
